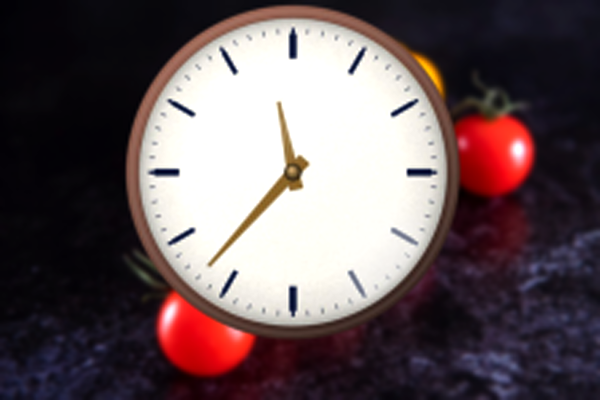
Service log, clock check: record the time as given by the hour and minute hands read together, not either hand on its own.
11:37
